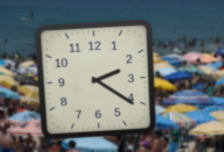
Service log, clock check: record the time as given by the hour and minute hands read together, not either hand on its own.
2:21
